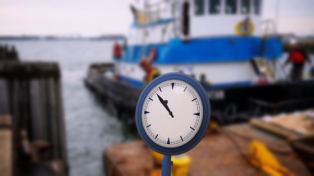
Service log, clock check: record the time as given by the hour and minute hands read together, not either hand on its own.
10:53
